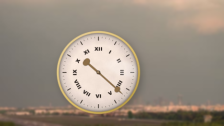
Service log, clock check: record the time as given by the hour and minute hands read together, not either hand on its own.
10:22
